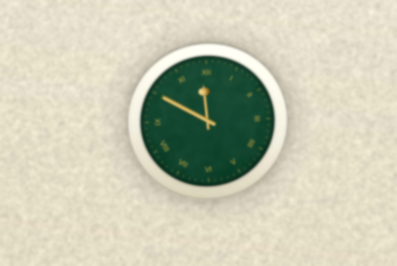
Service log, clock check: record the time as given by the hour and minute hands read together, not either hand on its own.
11:50
